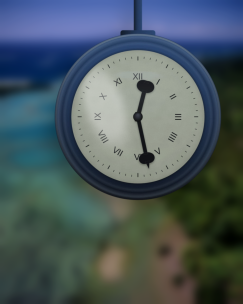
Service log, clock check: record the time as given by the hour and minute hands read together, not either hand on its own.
12:28
